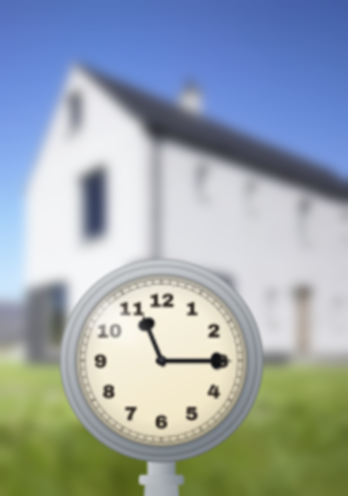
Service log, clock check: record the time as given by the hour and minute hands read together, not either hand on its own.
11:15
